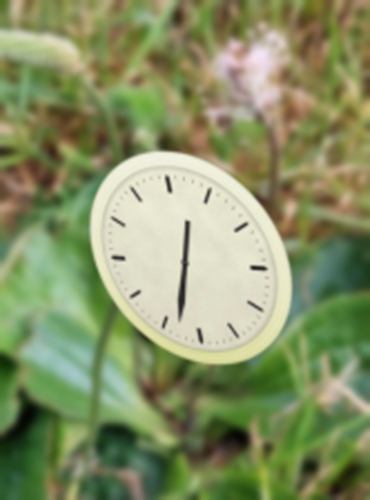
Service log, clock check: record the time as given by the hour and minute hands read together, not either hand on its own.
12:33
